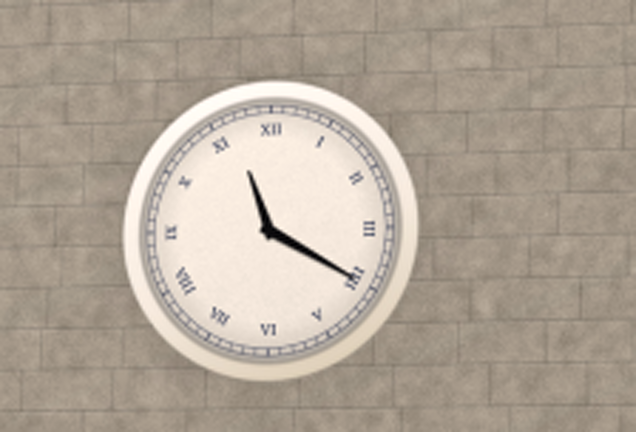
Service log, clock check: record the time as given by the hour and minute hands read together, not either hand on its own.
11:20
